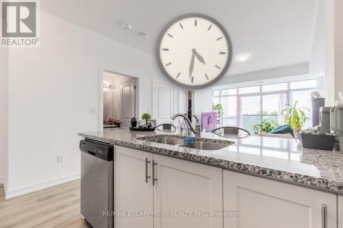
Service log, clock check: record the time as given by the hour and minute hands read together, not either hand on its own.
4:31
